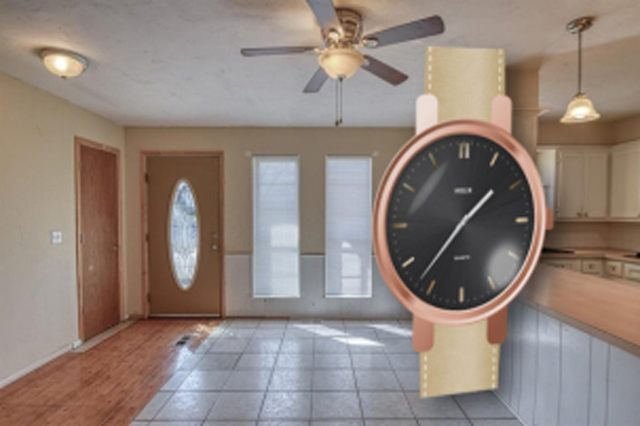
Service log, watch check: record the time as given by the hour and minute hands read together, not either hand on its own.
1:37
